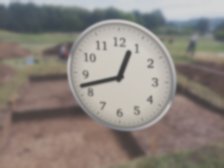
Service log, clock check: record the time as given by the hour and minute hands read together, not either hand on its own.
12:42
